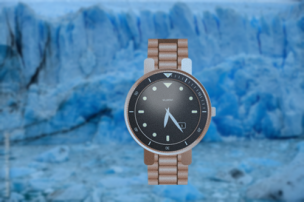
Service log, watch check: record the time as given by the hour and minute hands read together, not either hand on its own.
6:24
